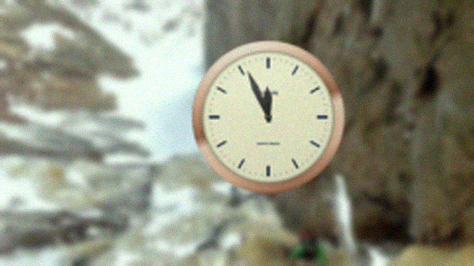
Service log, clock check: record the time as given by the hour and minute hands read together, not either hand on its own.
11:56
